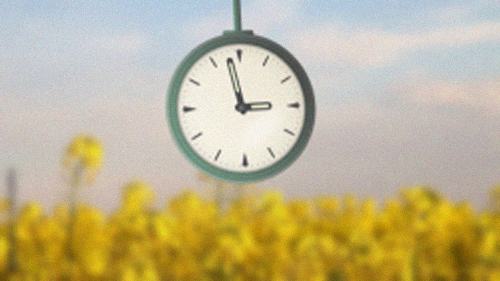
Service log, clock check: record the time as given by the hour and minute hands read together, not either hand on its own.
2:58
